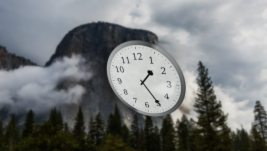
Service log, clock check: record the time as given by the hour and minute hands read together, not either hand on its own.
1:25
